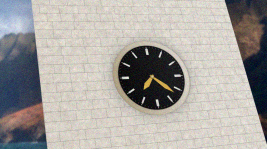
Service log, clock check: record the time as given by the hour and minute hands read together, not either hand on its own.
7:22
